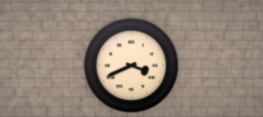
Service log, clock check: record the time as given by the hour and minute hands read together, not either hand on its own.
3:41
